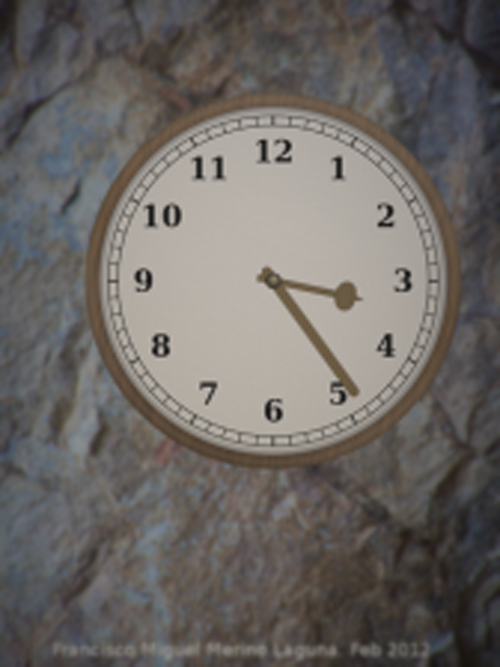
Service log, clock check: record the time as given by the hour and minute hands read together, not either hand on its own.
3:24
